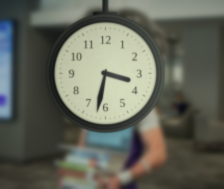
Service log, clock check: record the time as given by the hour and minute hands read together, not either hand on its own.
3:32
